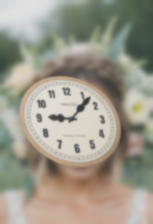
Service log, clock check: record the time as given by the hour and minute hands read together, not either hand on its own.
9:07
